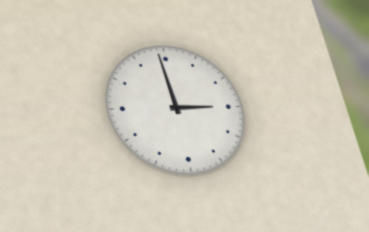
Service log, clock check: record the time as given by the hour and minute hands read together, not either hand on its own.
2:59
